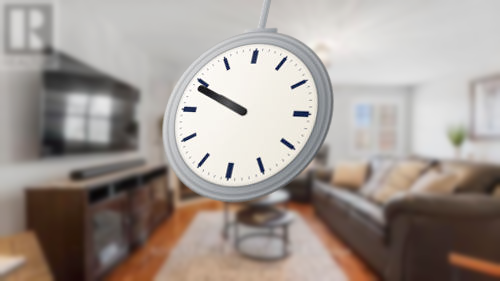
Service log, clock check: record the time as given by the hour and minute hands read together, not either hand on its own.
9:49
